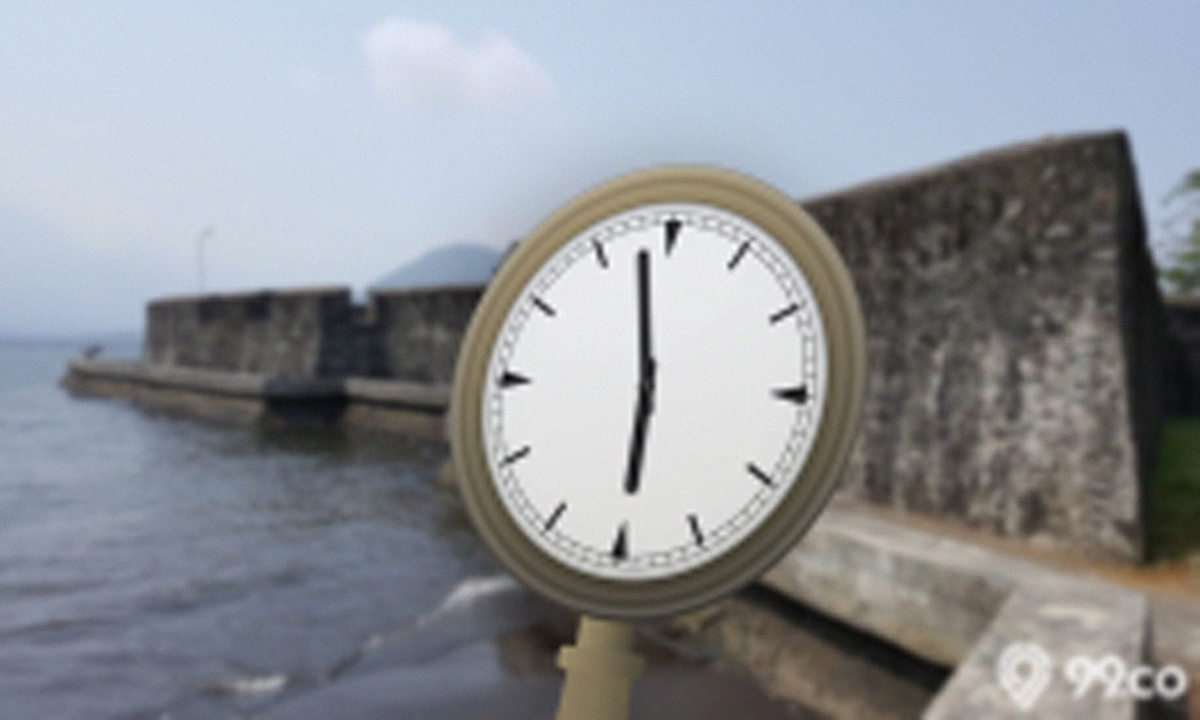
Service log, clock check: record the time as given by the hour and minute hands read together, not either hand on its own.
5:58
